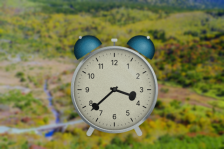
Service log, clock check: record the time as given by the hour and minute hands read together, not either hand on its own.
3:38
